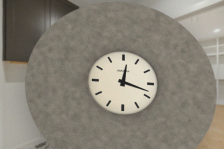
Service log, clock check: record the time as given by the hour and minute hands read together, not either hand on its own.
12:18
